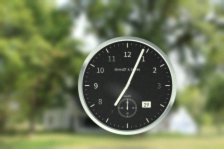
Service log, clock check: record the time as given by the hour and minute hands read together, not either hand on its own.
7:04
